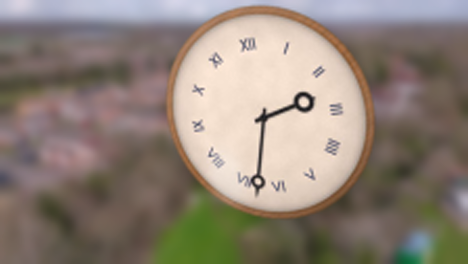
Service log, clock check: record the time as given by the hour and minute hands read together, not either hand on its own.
2:33
